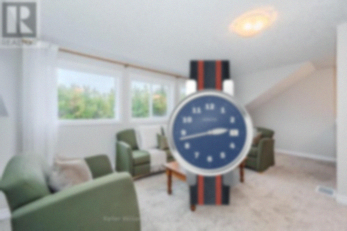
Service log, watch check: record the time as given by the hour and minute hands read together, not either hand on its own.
2:43
